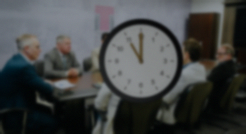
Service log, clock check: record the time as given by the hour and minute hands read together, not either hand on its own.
11:00
